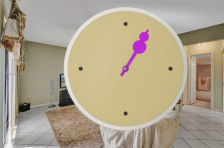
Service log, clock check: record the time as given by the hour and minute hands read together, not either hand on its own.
1:05
